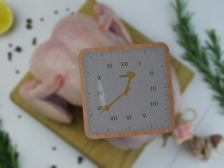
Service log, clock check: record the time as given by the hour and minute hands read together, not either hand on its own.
12:39
